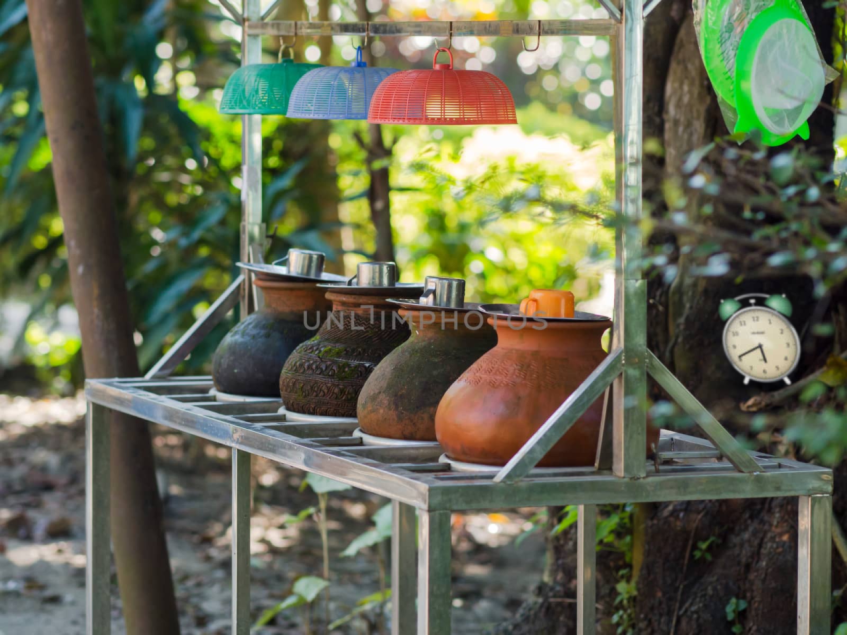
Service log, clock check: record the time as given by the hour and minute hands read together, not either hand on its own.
5:41
